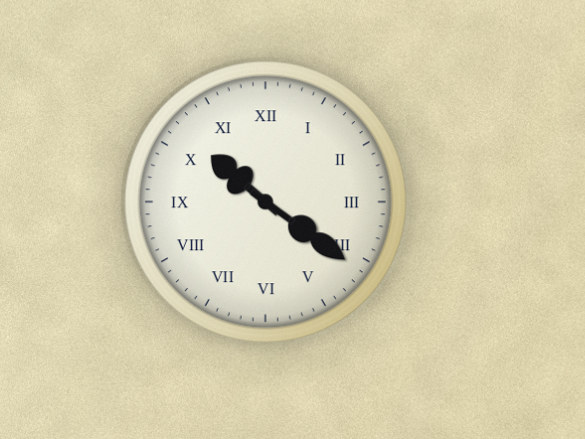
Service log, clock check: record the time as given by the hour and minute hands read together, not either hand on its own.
10:21
